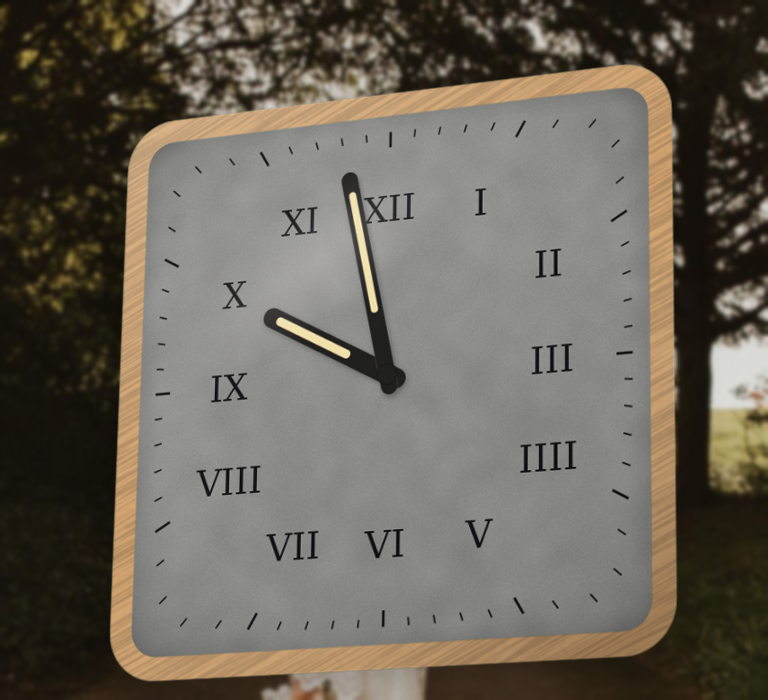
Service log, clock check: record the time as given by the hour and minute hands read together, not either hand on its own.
9:58
